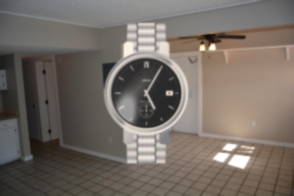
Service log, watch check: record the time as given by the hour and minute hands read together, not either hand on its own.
5:05
